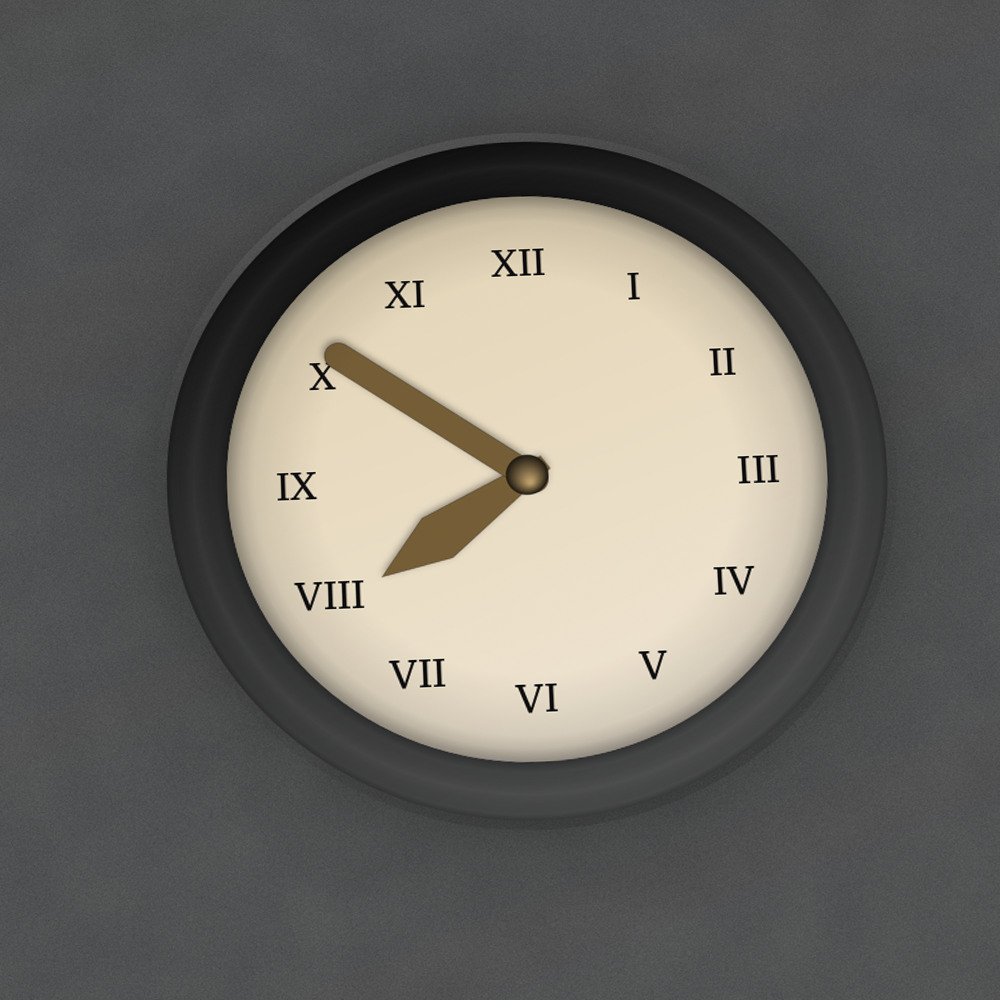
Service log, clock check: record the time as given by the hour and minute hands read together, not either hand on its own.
7:51
